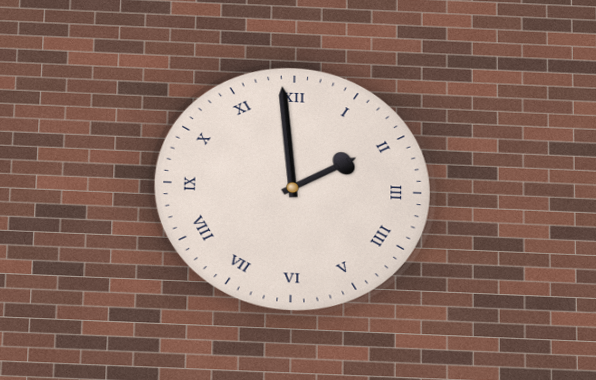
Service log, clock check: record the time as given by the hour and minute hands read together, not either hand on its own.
1:59
